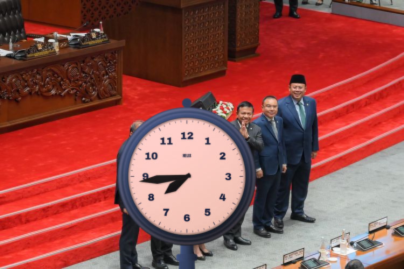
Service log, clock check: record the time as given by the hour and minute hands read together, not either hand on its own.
7:44
